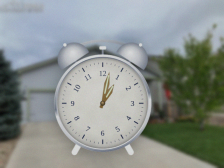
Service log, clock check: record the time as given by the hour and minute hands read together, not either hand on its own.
1:02
